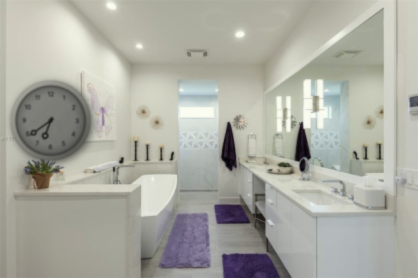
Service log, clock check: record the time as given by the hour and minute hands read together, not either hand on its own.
6:39
